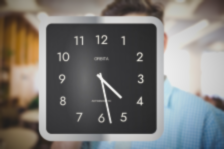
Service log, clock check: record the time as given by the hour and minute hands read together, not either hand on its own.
4:28
